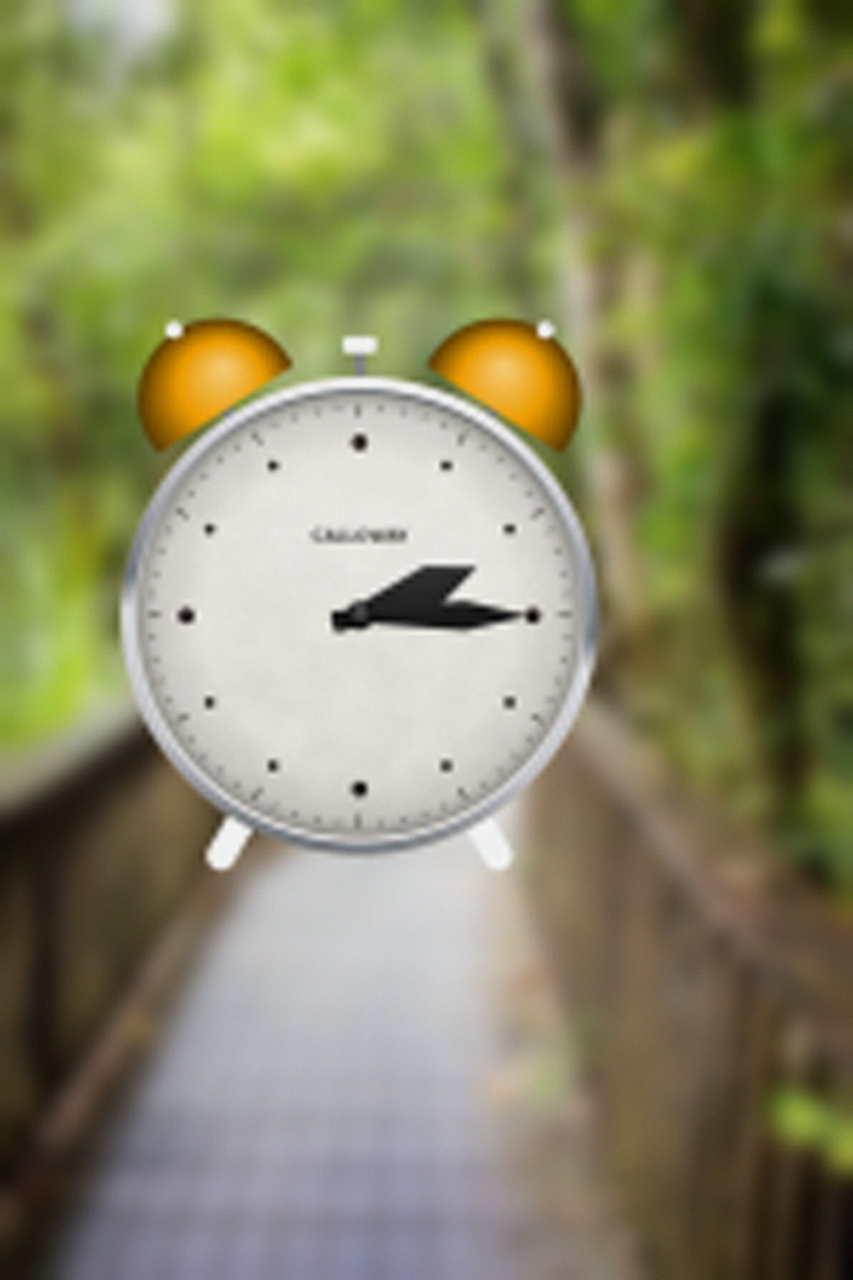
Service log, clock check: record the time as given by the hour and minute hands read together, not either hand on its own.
2:15
